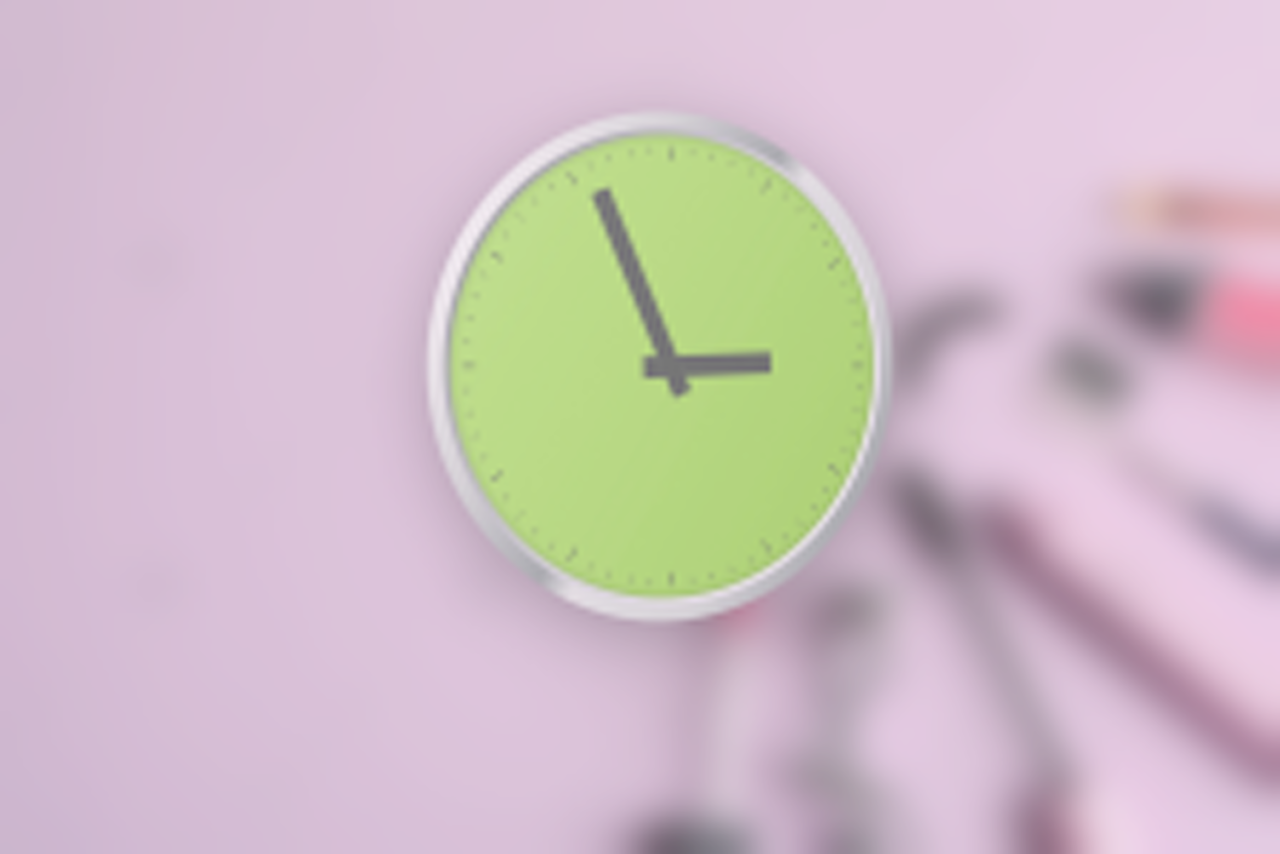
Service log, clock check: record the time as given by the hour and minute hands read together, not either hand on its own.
2:56
